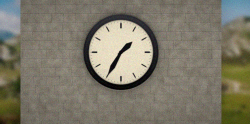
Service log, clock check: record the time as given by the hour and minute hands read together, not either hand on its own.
1:35
